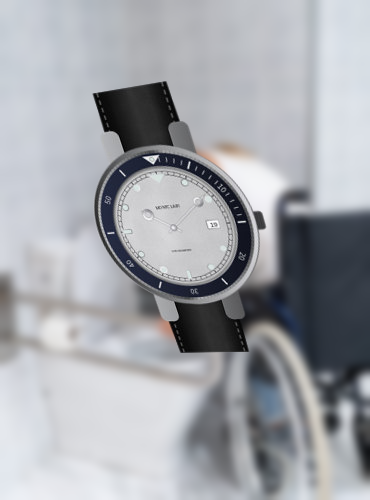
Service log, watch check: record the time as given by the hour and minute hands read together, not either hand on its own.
10:09
